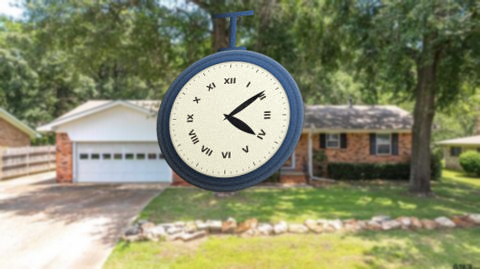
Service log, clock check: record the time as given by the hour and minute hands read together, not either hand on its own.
4:09
